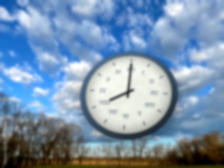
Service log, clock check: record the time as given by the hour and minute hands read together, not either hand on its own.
8:00
